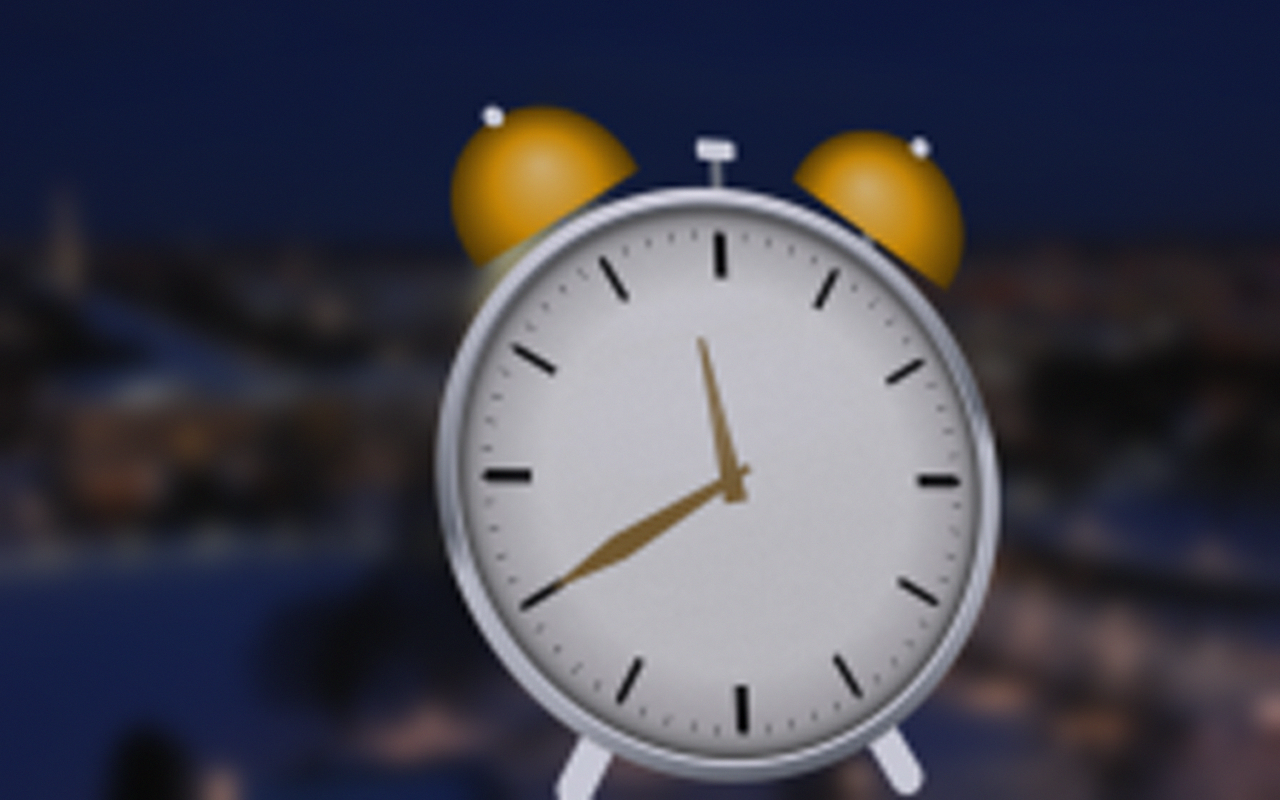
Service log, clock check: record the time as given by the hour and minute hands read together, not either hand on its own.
11:40
